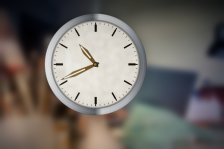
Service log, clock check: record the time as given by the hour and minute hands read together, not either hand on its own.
10:41
